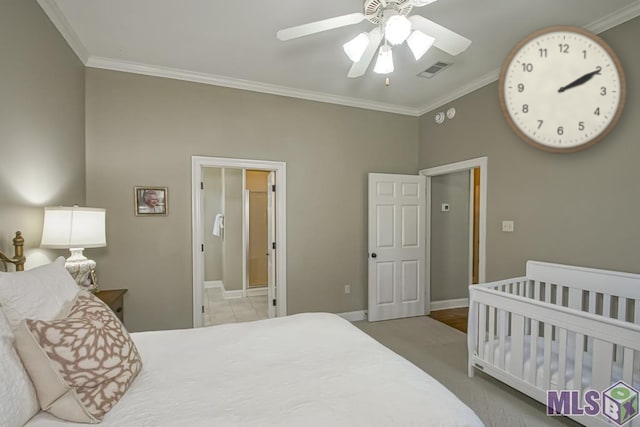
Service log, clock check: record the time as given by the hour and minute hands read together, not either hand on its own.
2:10
